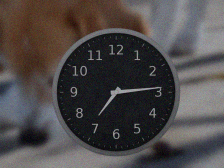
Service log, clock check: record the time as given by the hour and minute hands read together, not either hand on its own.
7:14
